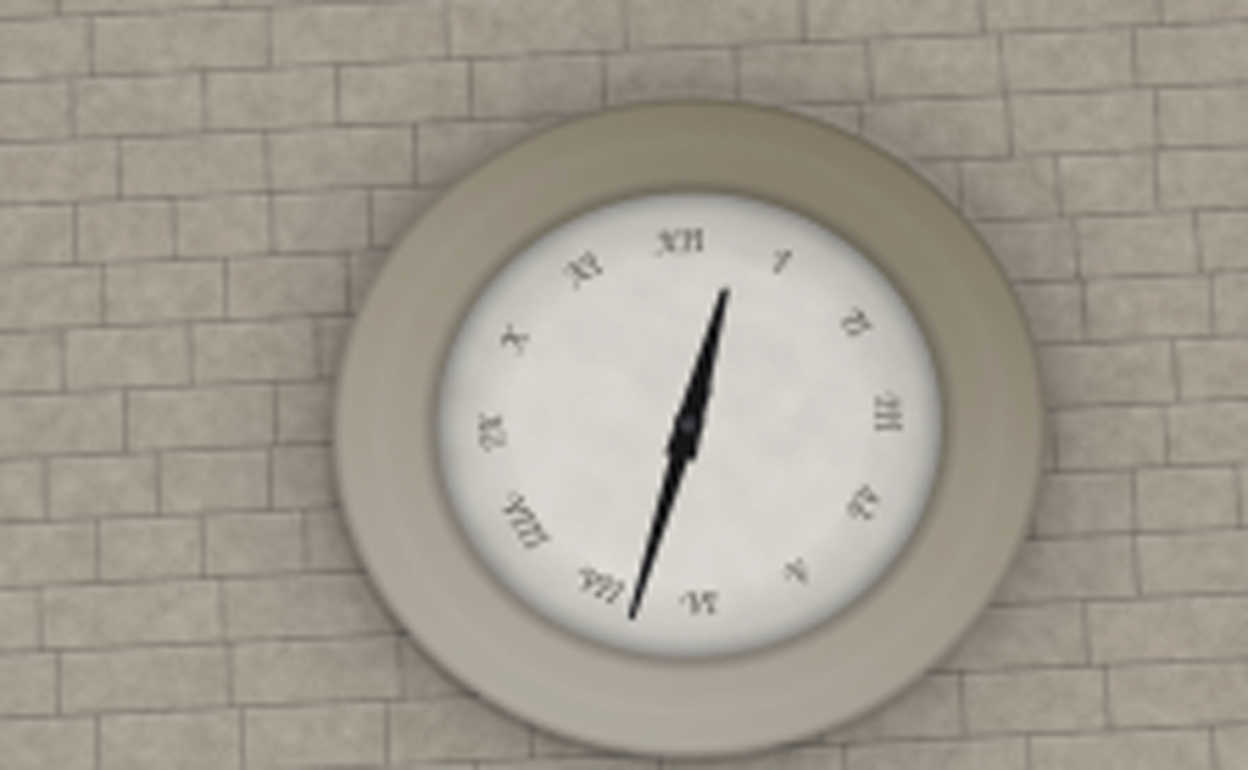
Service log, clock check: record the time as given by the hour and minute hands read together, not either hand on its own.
12:33
